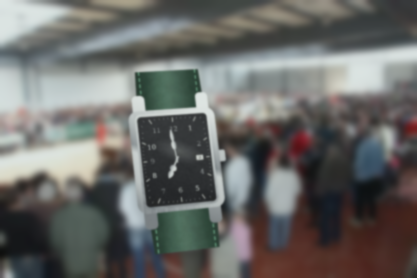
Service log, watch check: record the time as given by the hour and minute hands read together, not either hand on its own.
6:59
